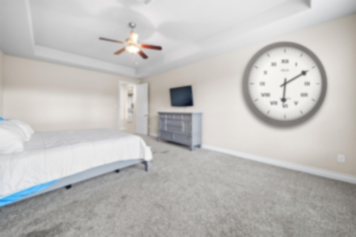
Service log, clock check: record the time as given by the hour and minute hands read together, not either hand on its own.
6:10
